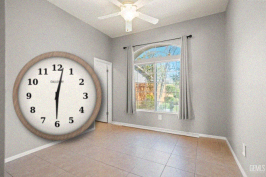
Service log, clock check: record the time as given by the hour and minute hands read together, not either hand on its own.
6:02
